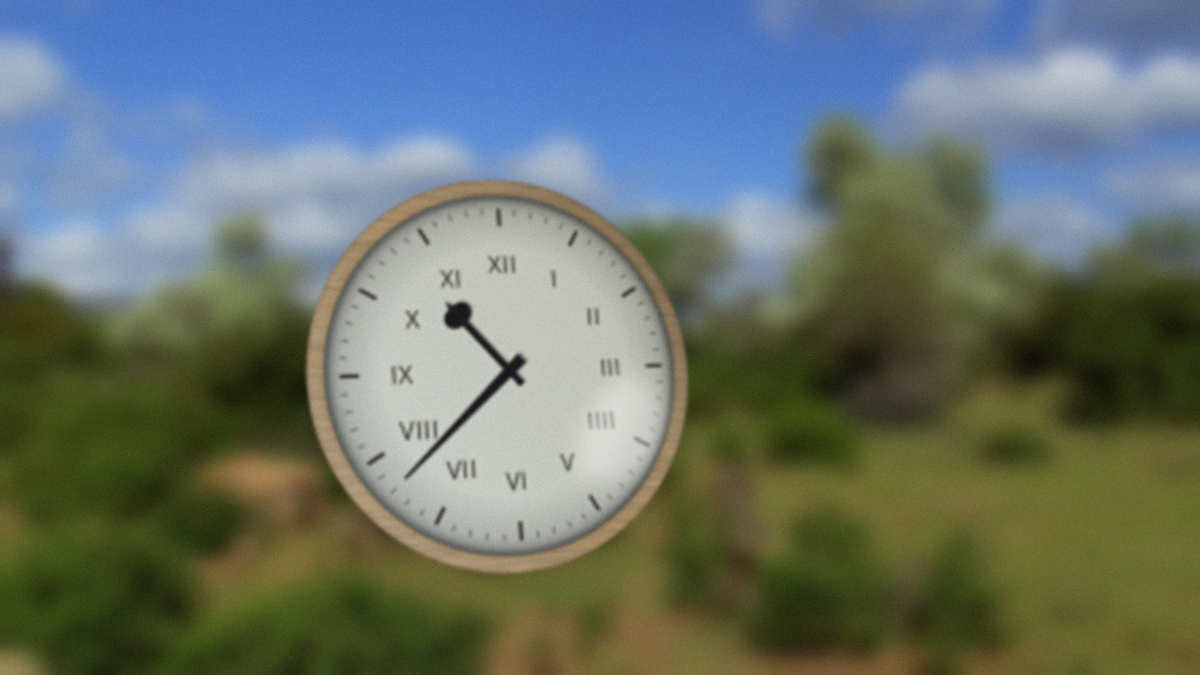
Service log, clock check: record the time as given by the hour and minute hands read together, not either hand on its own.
10:38
